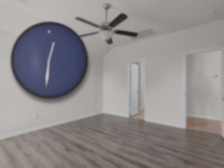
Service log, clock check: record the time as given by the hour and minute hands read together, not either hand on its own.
12:31
